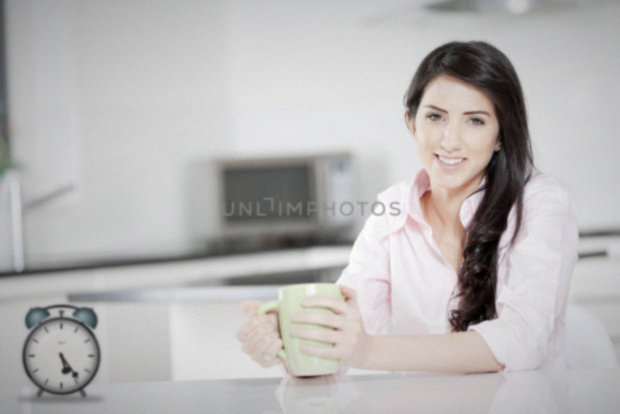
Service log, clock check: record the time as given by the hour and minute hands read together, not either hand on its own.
5:24
